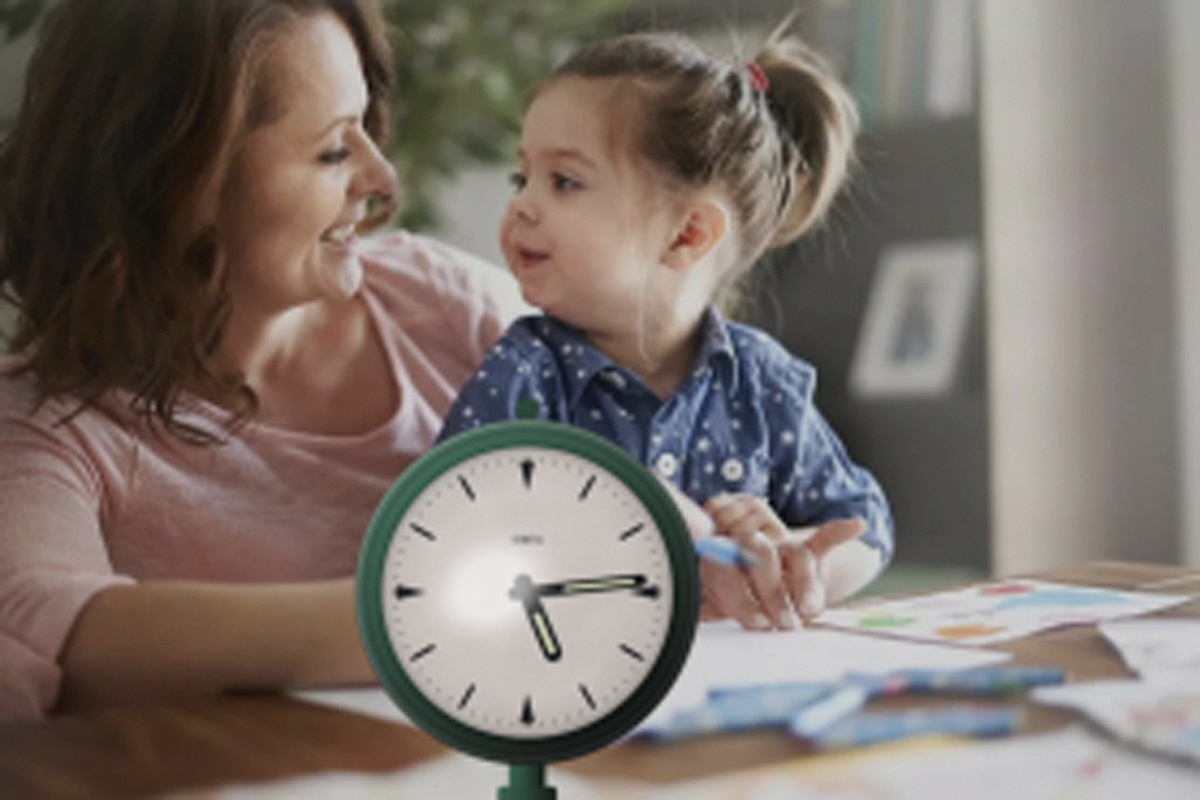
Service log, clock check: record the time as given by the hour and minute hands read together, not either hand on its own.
5:14
